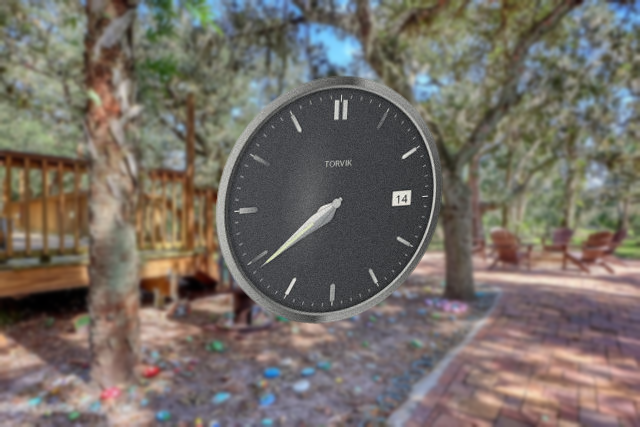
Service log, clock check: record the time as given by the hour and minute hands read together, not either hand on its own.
7:39
